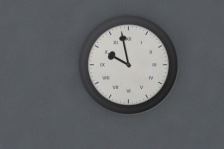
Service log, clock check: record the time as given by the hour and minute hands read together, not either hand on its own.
9:58
